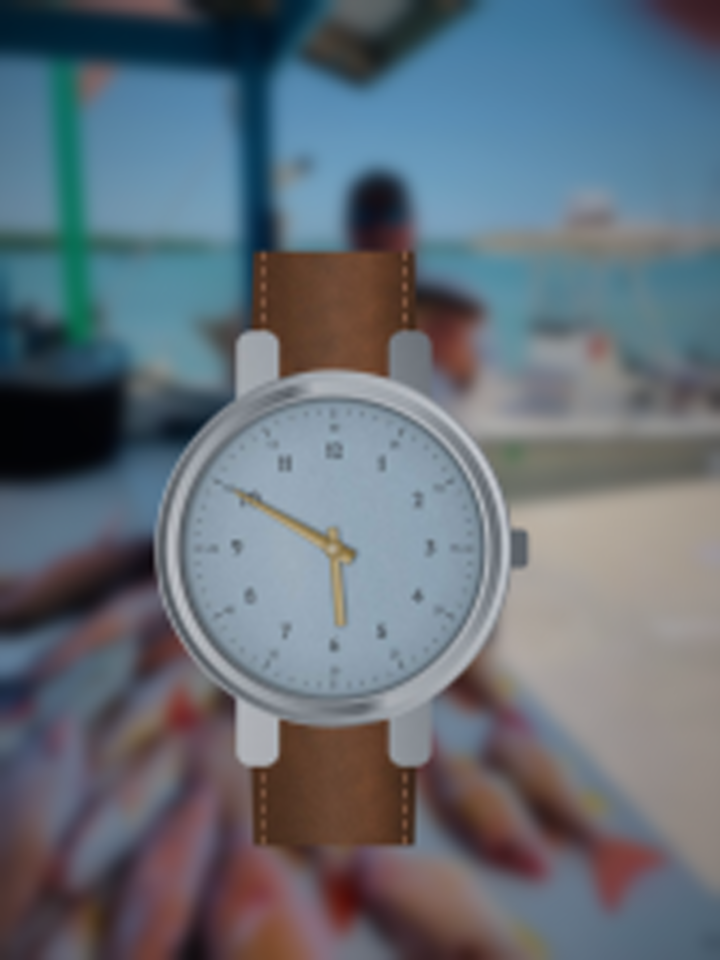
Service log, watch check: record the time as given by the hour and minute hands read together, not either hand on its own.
5:50
